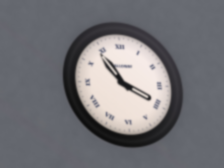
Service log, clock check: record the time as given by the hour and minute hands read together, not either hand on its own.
3:54
